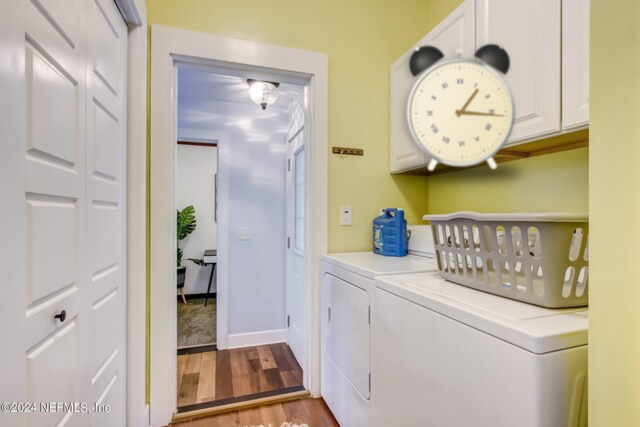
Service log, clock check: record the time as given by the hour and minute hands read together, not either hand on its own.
1:16
